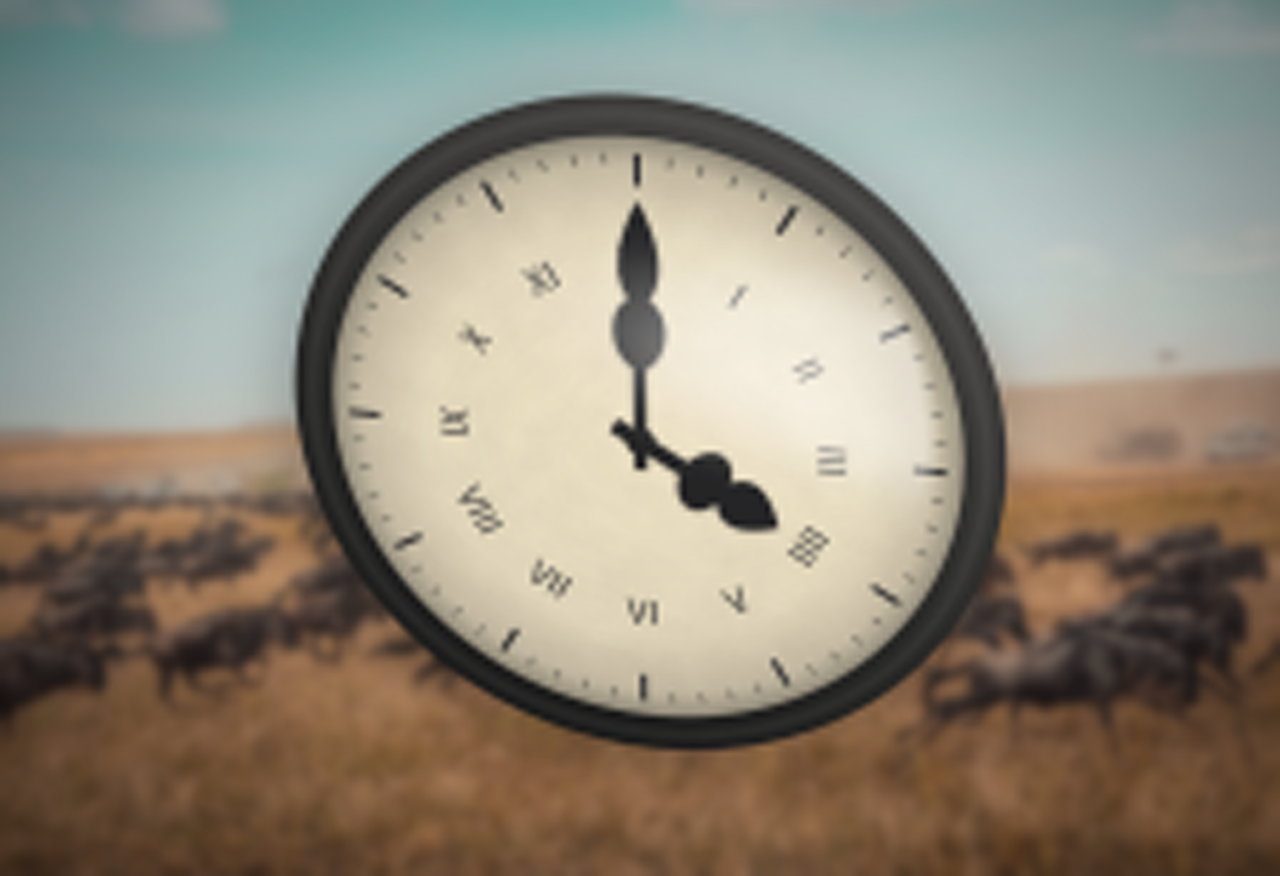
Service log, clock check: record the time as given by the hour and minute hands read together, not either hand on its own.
4:00
